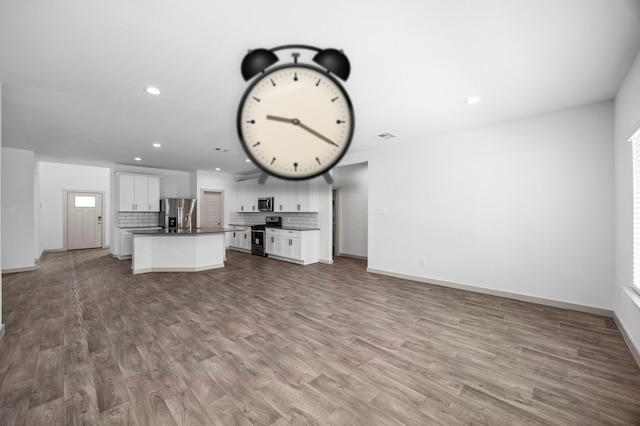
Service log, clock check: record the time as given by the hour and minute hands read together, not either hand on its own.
9:20
